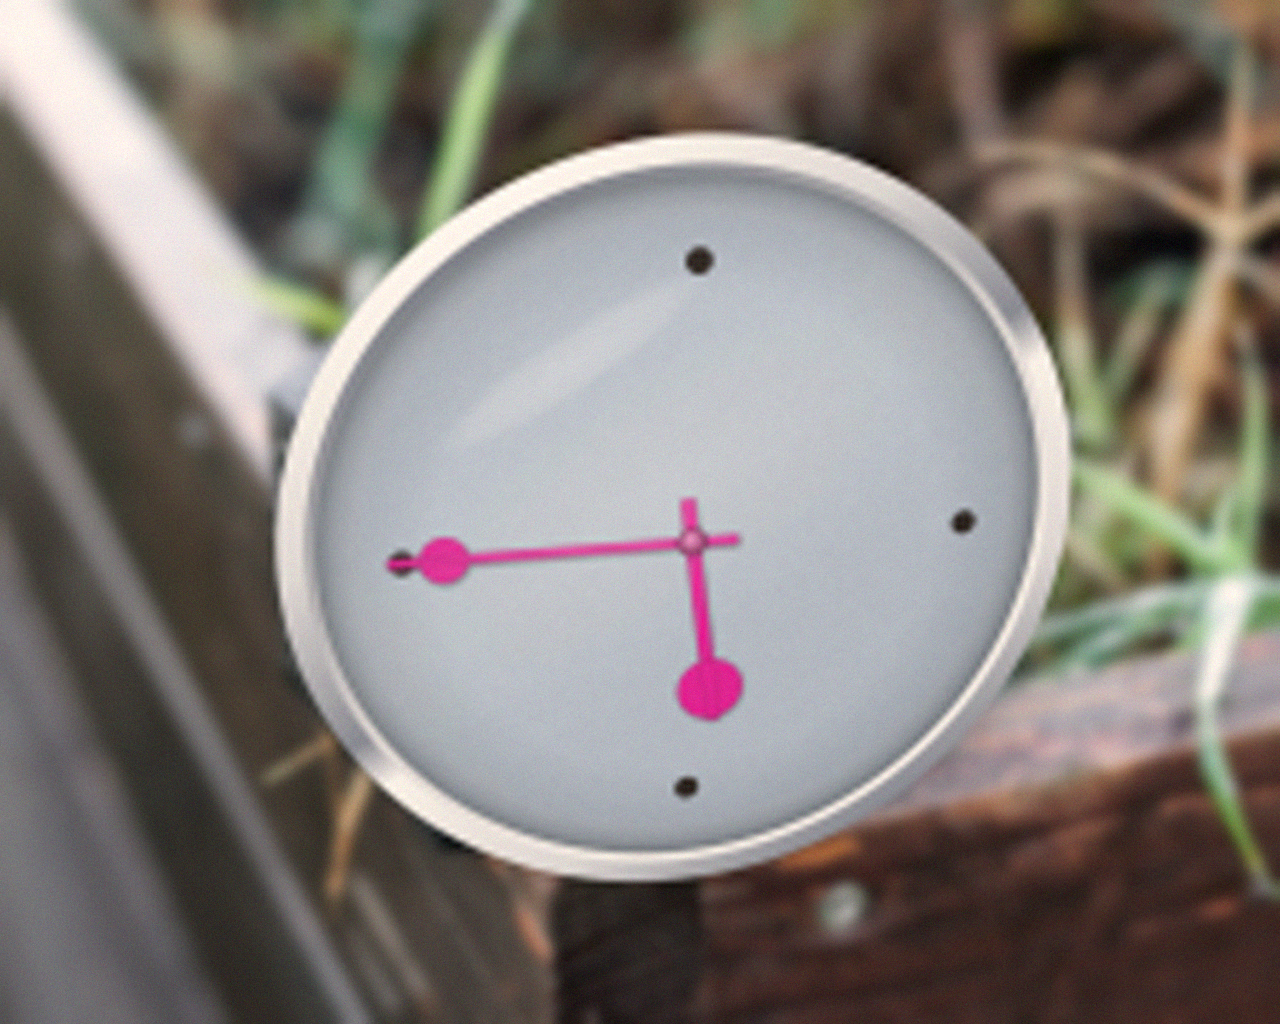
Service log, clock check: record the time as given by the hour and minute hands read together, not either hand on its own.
5:45
